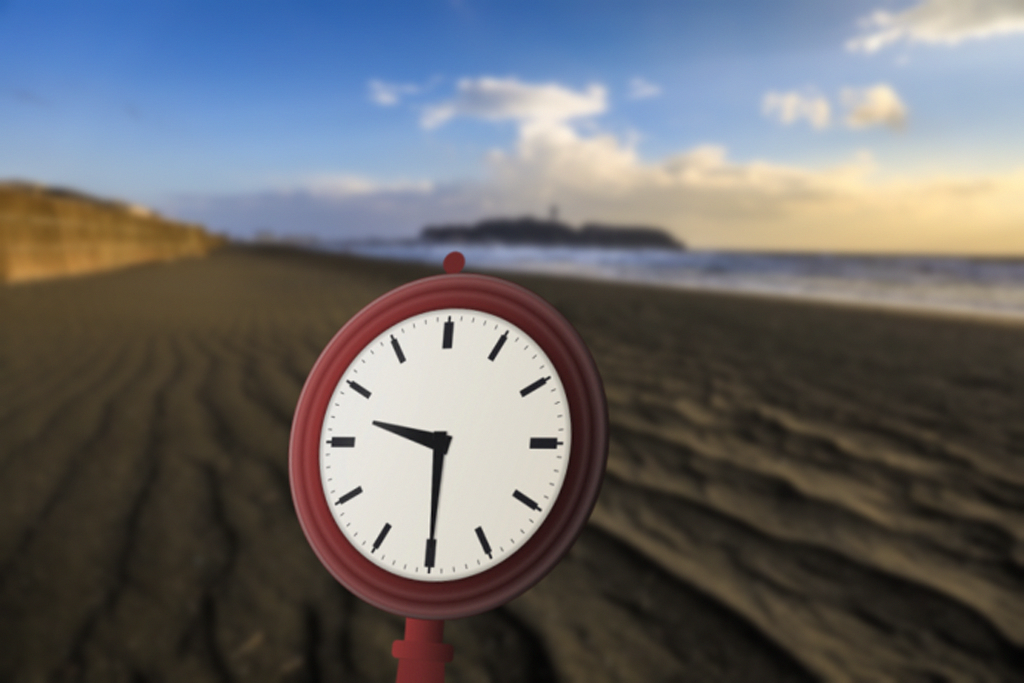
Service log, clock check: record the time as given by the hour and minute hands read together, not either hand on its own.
9:30
